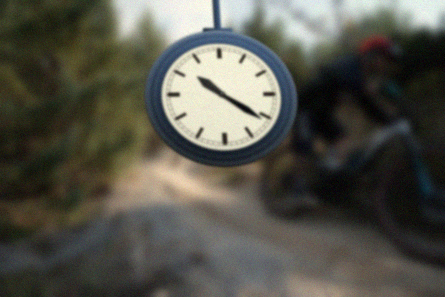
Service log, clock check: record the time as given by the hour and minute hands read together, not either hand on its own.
10:21
